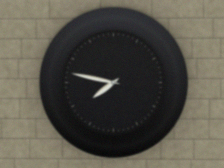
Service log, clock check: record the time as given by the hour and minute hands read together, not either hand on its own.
7:47
